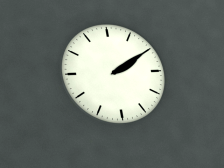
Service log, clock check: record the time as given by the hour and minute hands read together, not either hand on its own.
2:10
